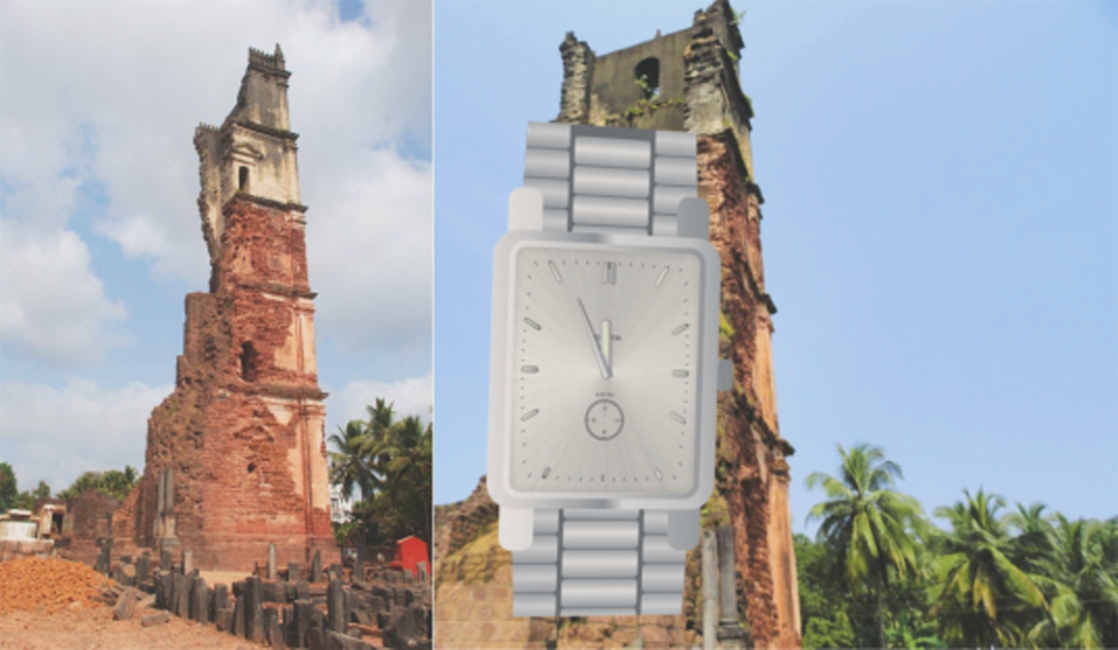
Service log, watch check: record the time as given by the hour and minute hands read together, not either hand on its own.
11:56
